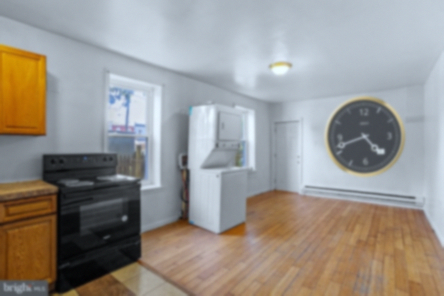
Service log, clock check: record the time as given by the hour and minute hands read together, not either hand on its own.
4:42
